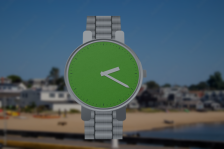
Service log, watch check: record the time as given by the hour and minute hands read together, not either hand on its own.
2:20
